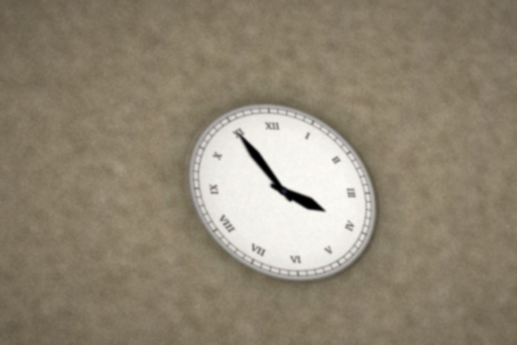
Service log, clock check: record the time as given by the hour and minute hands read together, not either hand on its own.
3:55
